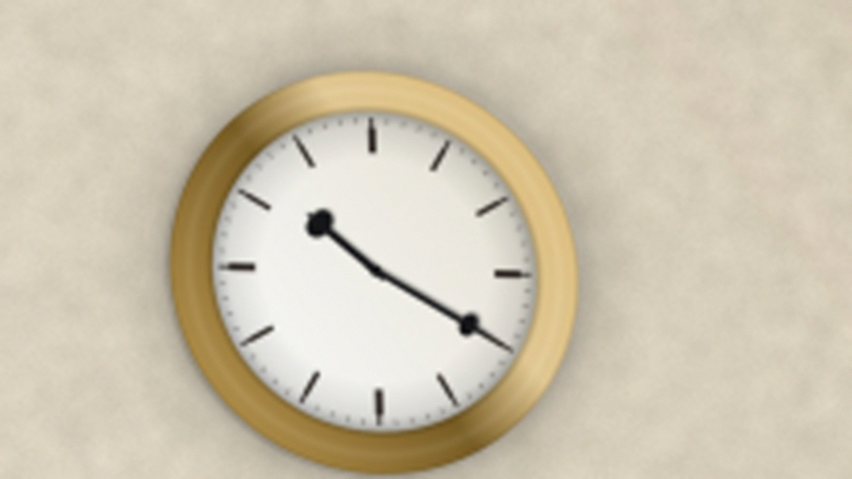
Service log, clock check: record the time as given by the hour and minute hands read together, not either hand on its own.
10:20
